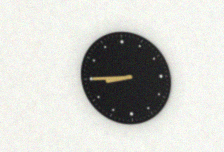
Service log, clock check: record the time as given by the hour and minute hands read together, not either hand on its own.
8:45
